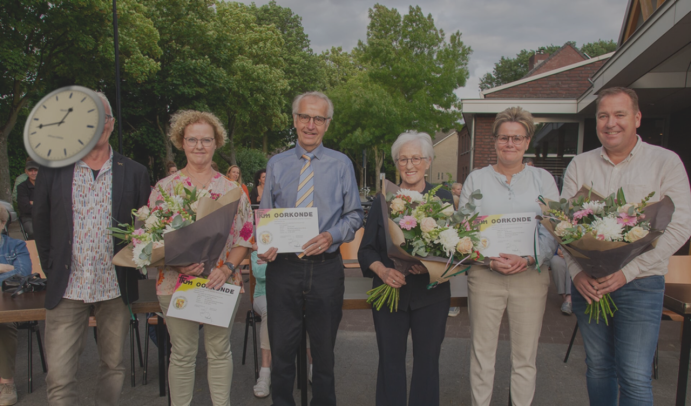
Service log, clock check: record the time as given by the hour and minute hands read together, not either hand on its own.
12:42
